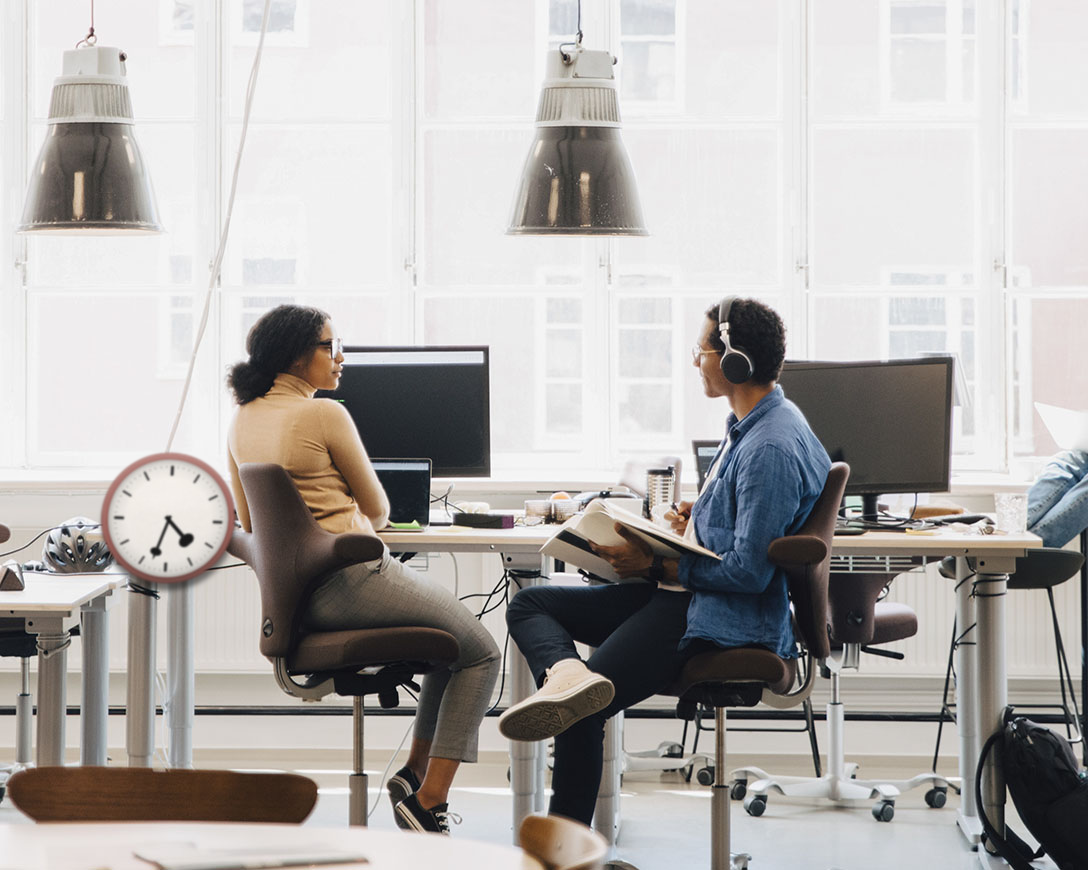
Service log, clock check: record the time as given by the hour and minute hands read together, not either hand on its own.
4:33
